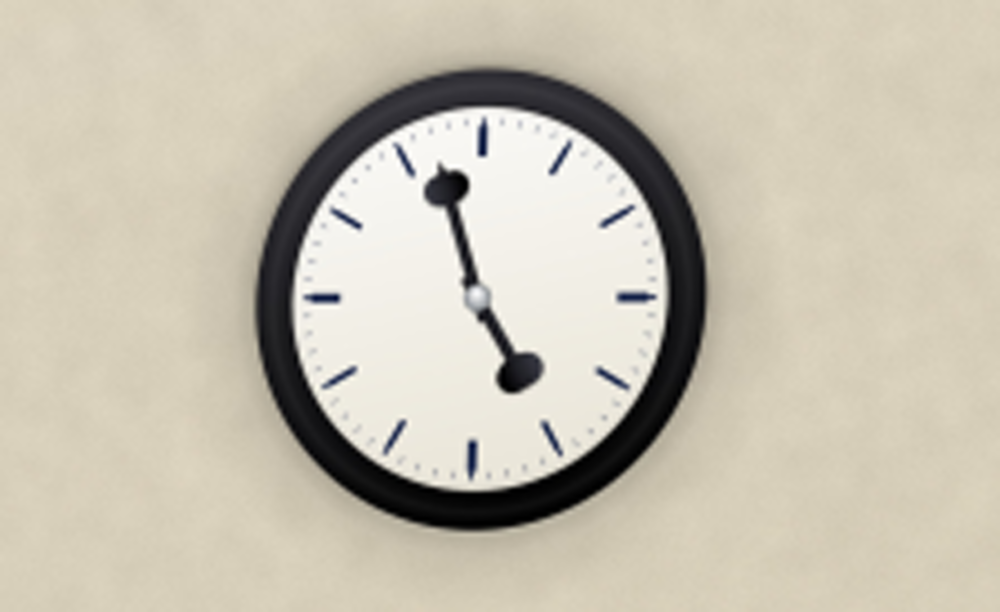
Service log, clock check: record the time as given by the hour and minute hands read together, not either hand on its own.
4:57
